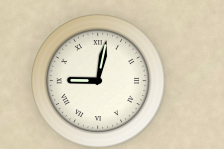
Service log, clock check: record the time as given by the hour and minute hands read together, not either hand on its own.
9:02
